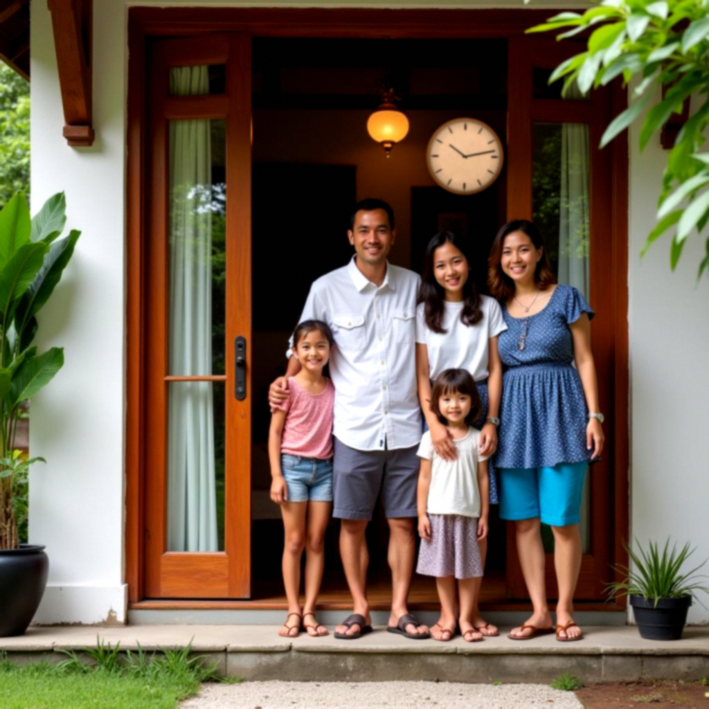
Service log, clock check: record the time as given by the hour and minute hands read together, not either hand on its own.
10:13
